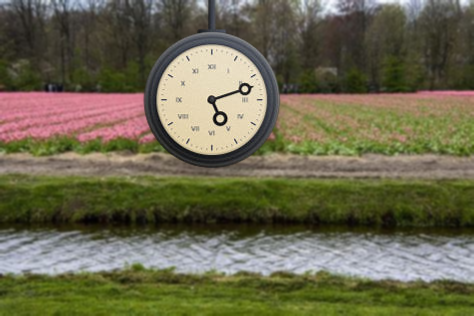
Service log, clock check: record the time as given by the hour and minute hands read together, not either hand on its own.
5:12
